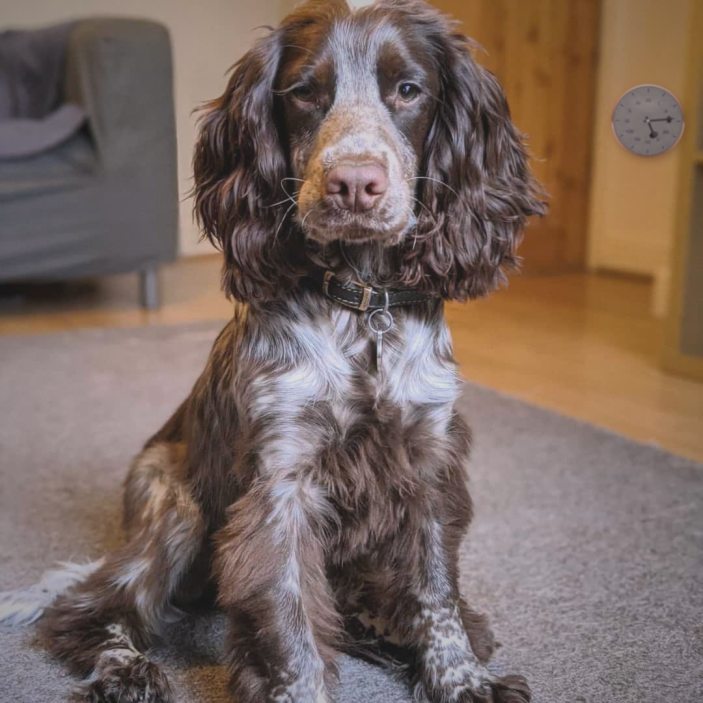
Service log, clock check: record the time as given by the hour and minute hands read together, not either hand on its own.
5:14
